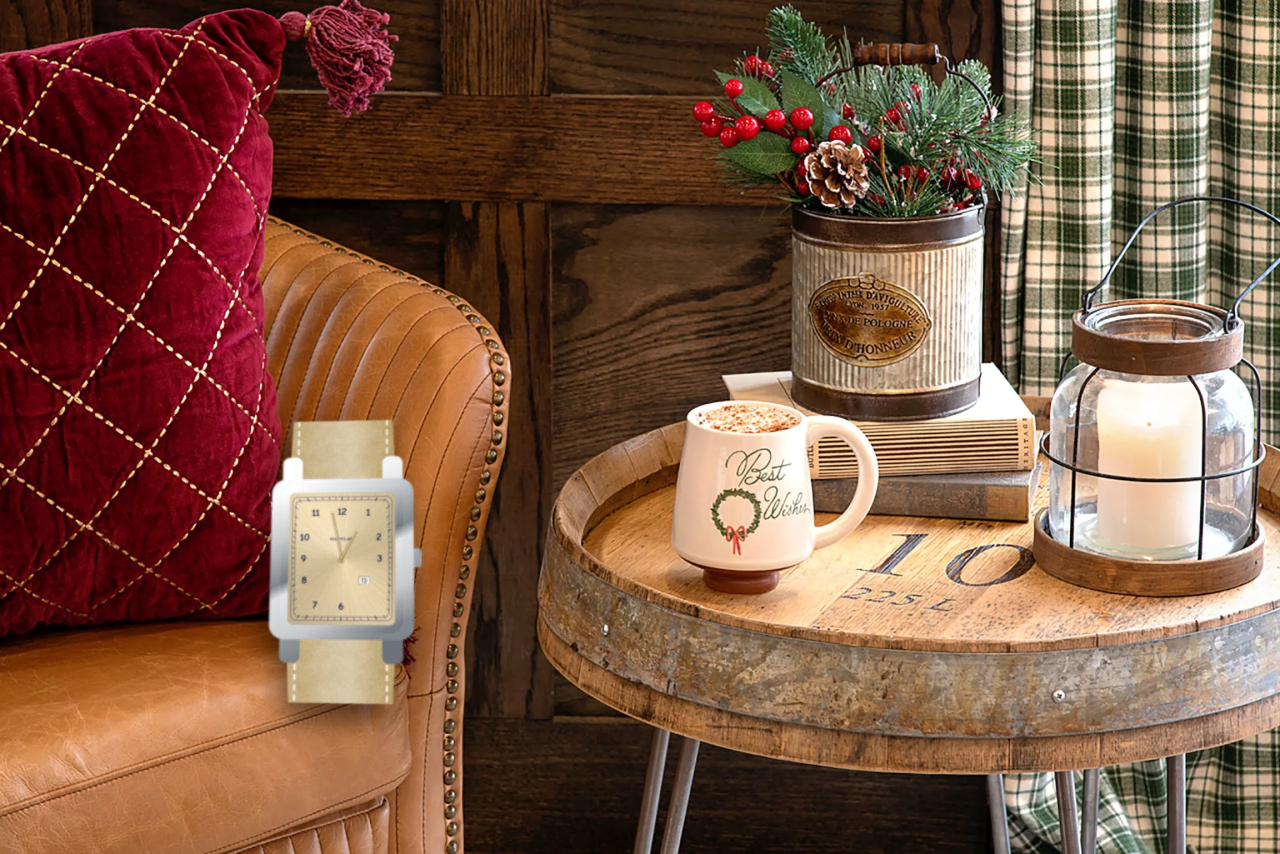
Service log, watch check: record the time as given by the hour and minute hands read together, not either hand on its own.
12:58
